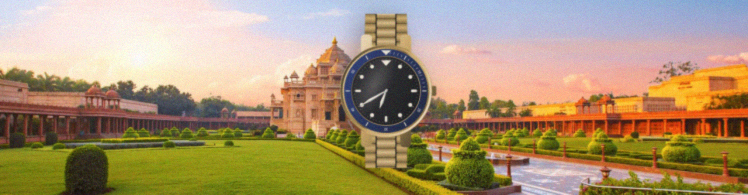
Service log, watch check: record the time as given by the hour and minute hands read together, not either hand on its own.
6:40
